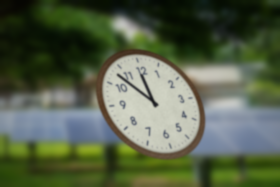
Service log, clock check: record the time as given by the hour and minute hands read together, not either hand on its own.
11:53
